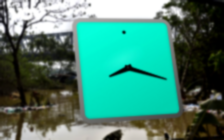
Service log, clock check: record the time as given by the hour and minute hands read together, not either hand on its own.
8:18
